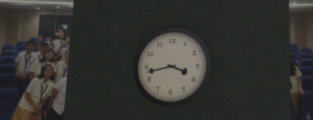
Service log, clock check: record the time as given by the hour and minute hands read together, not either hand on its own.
3:43
